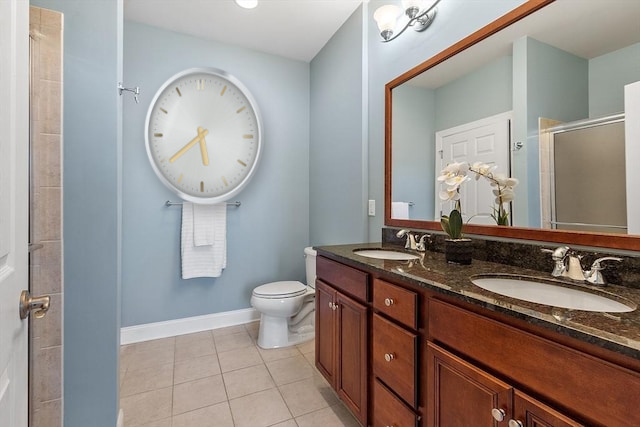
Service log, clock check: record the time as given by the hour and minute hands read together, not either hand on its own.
5:39
